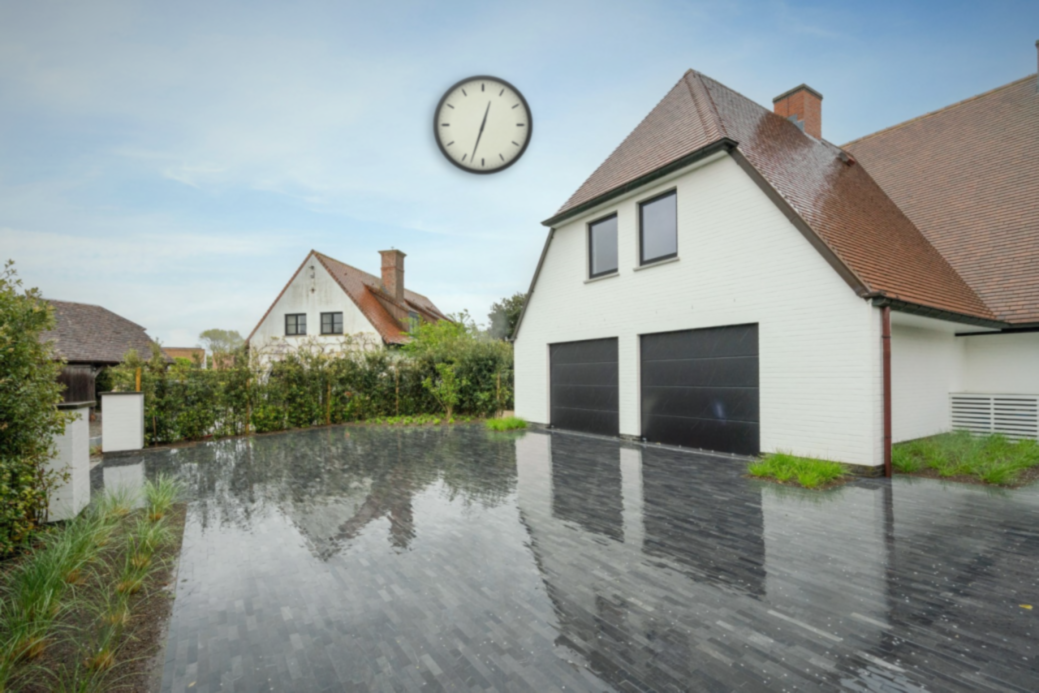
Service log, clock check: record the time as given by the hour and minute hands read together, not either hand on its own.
12:33
